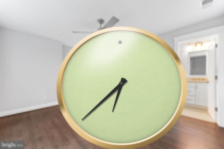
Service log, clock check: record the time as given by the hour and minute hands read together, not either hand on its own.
6:38
